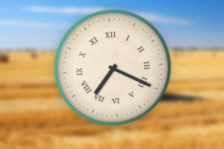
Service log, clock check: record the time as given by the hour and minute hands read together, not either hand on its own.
7:20
